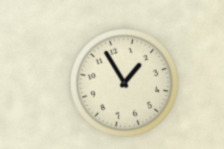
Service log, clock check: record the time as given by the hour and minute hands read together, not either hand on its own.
1:58
